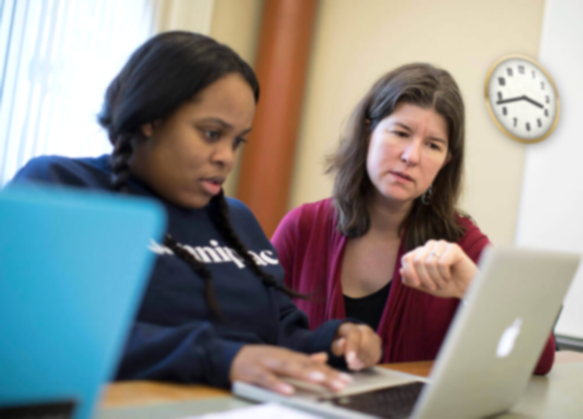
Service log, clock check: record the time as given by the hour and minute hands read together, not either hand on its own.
3:43
